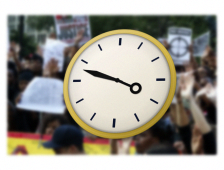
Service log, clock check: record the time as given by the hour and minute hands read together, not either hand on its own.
3:48
